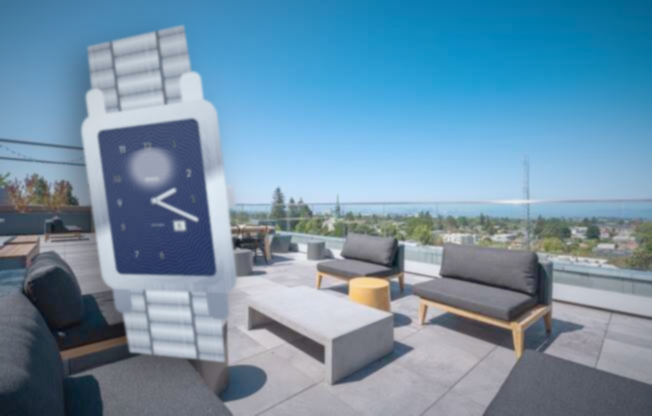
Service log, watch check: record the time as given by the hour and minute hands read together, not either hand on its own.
2:19
